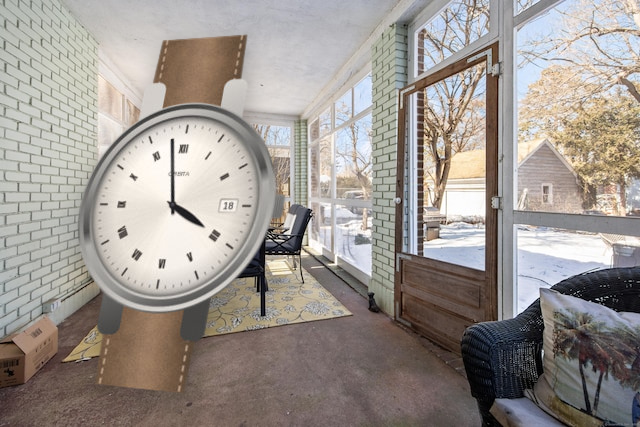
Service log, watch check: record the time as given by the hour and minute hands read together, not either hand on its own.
3:58
